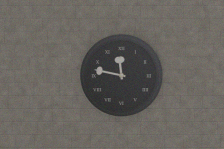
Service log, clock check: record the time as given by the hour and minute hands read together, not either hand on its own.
11:47
